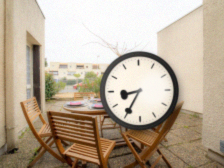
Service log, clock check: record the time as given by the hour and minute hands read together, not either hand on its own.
8:35
